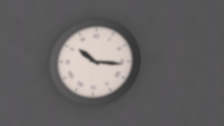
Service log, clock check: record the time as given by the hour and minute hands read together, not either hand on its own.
10:16
